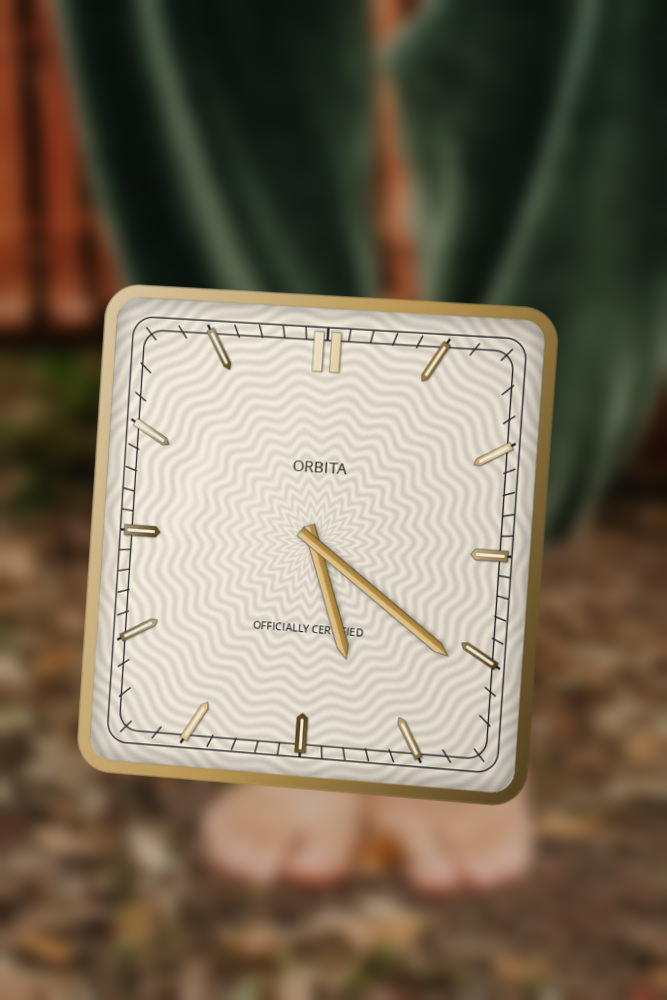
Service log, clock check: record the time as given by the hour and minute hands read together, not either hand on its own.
5:21
